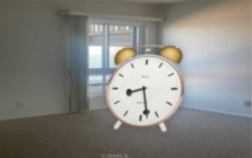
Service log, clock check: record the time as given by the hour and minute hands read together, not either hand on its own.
8:28
